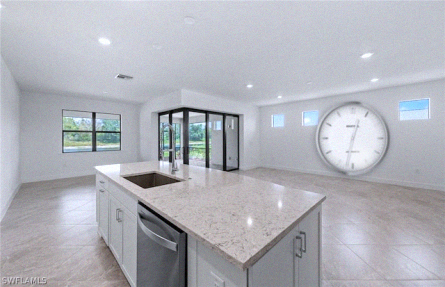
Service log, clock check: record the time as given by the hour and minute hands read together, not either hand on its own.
12:32
